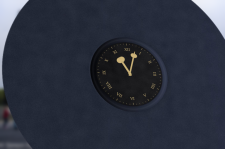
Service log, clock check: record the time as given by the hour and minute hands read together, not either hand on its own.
11:03
